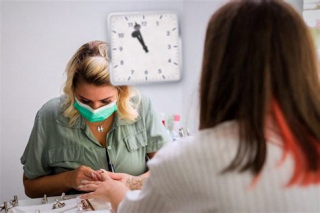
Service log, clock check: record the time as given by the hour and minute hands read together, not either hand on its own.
10:57
